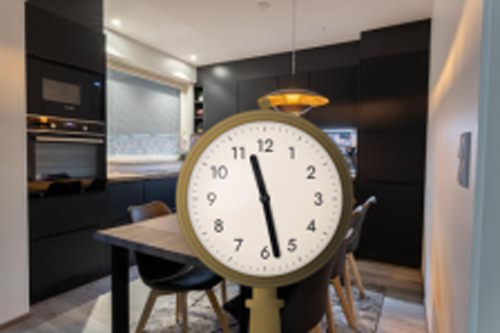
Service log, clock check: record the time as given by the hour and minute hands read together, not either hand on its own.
11:28
